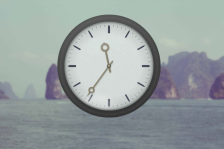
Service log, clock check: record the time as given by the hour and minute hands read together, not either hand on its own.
11:36
